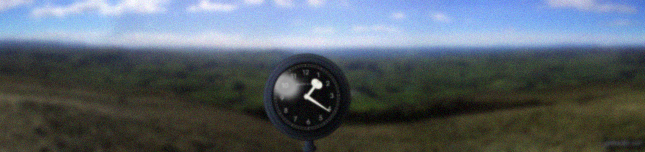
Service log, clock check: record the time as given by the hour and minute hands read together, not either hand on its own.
1:21
